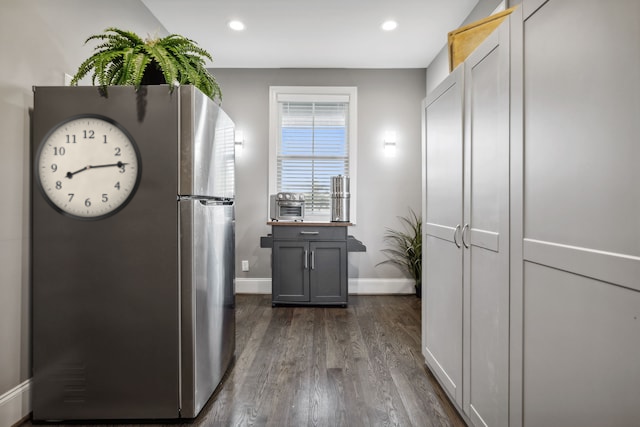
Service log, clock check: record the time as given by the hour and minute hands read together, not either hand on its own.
8:14
